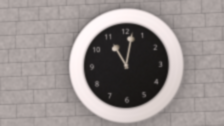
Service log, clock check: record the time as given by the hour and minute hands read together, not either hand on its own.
11:02
